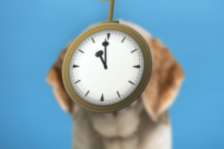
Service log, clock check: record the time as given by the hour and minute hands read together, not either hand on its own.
10:59
